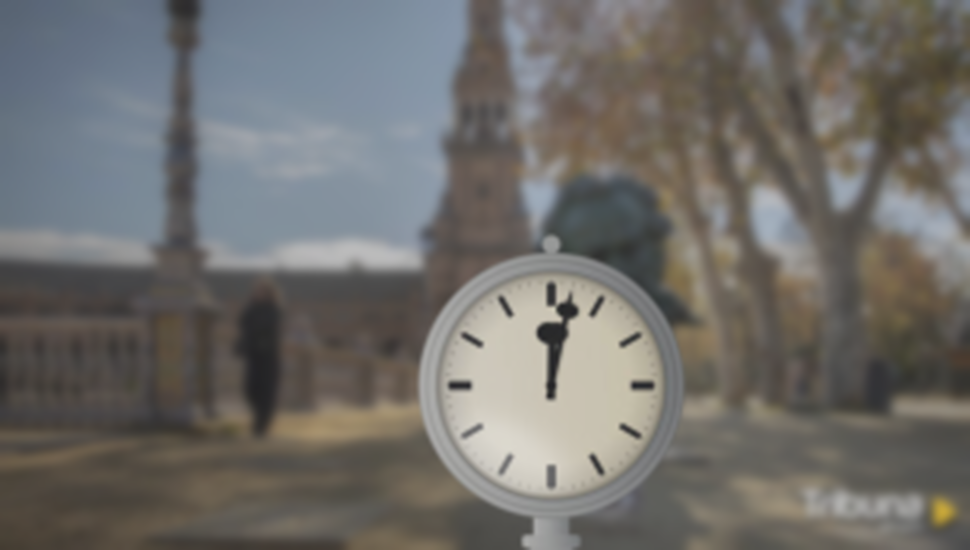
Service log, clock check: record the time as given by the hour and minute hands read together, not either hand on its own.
12:02
